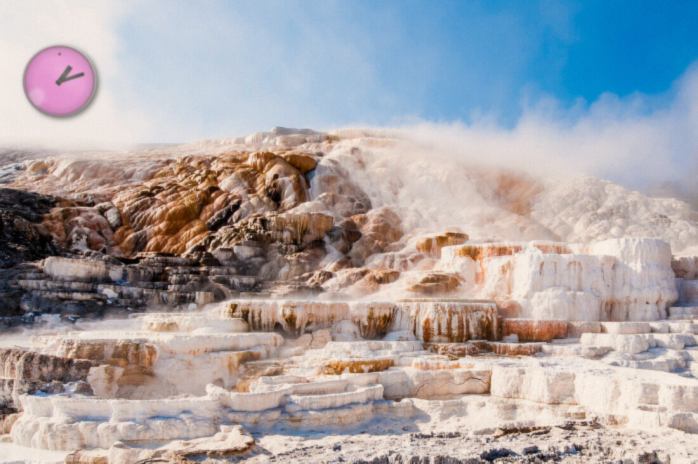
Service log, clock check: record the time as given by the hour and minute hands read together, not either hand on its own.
1:12
